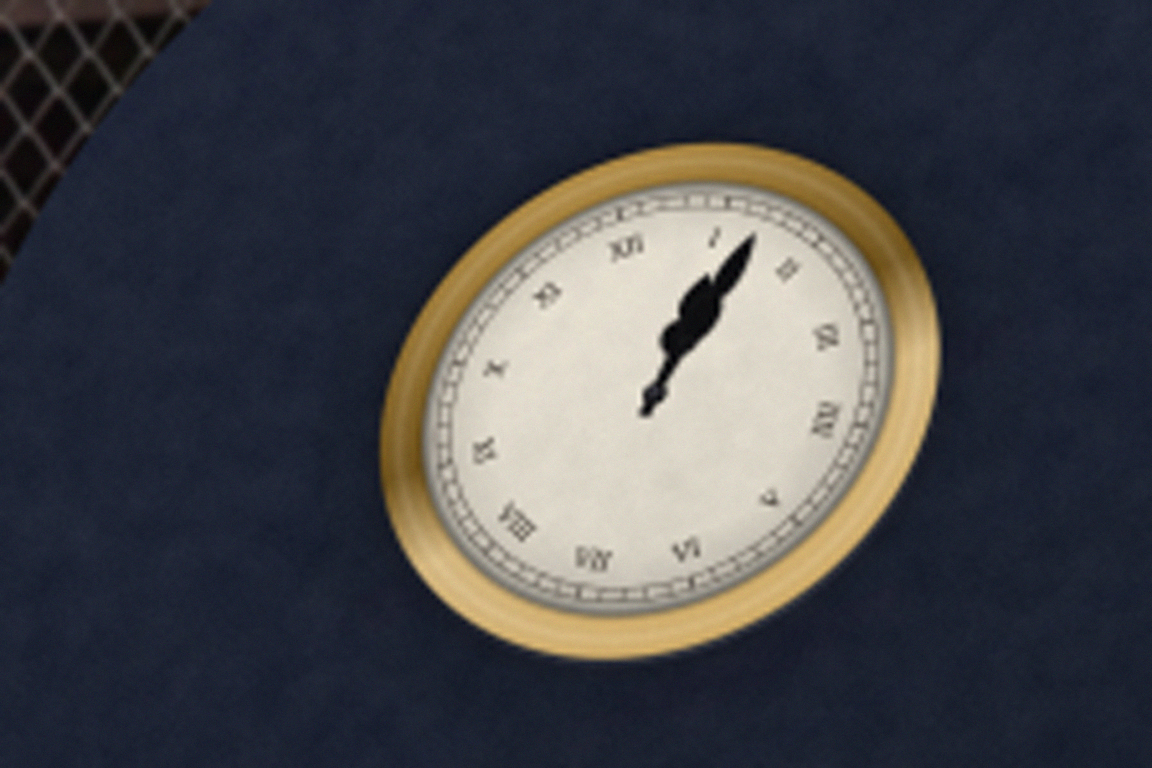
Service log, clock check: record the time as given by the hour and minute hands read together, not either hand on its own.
1:07
